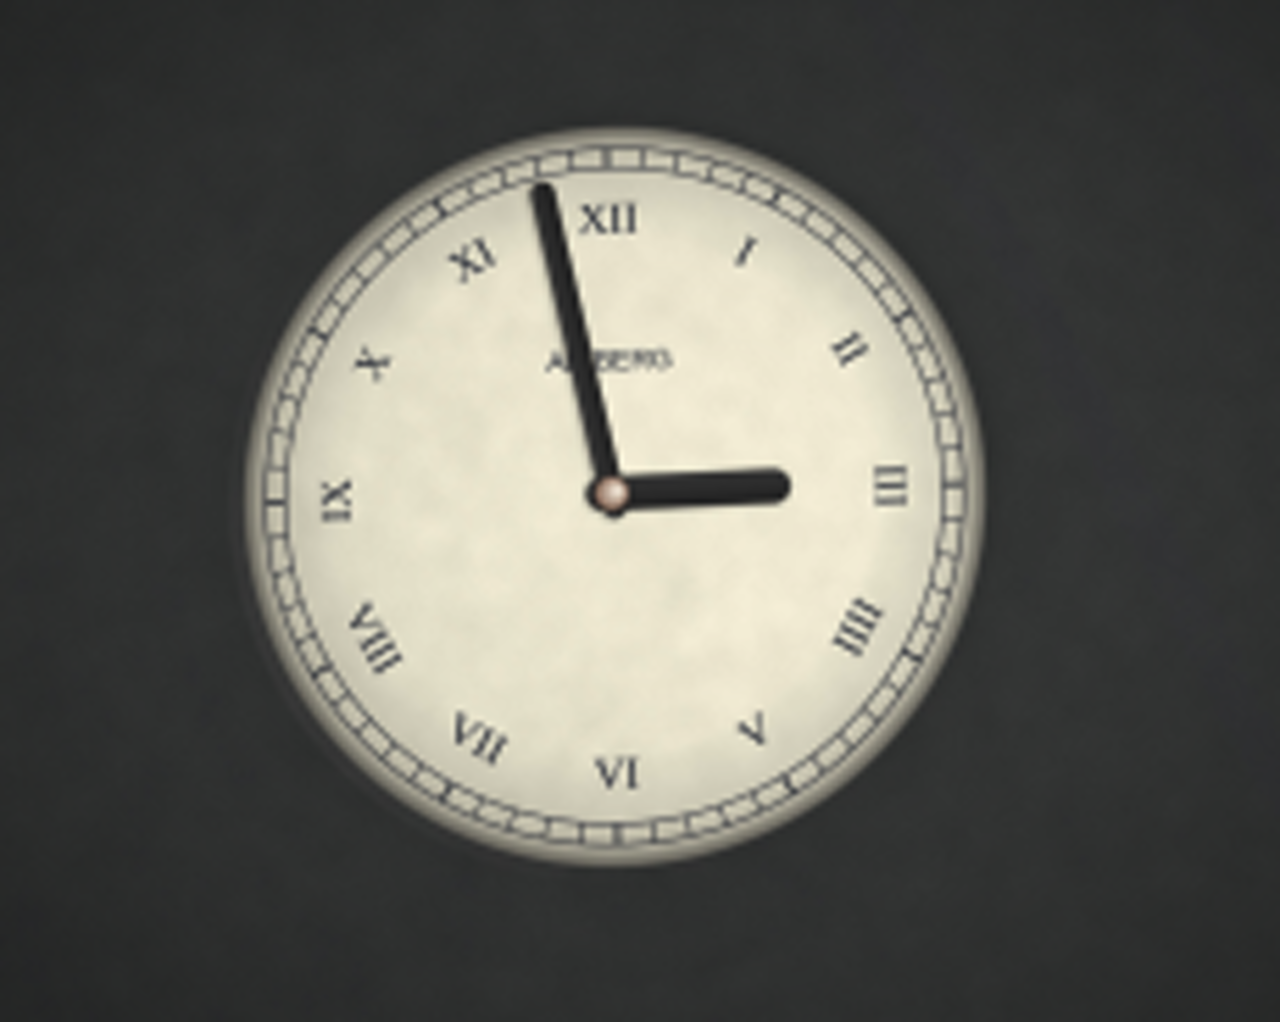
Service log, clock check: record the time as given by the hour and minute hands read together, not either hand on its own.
2:58
